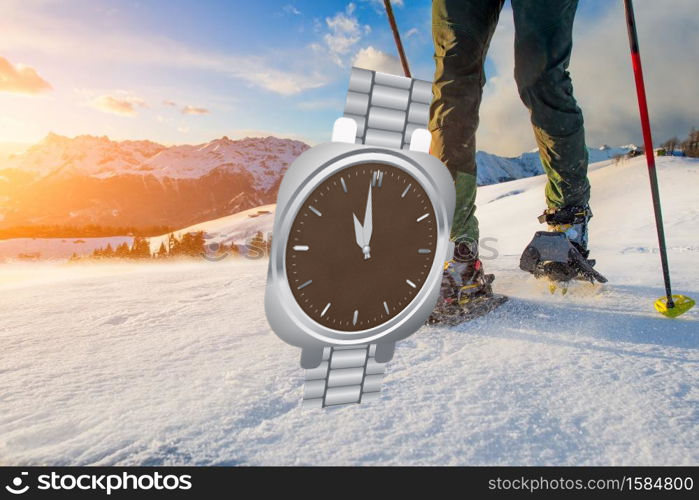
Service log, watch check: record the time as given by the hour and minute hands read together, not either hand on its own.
10:59
